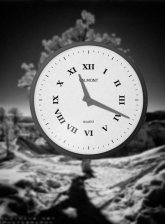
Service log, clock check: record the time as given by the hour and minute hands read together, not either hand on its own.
11:19
